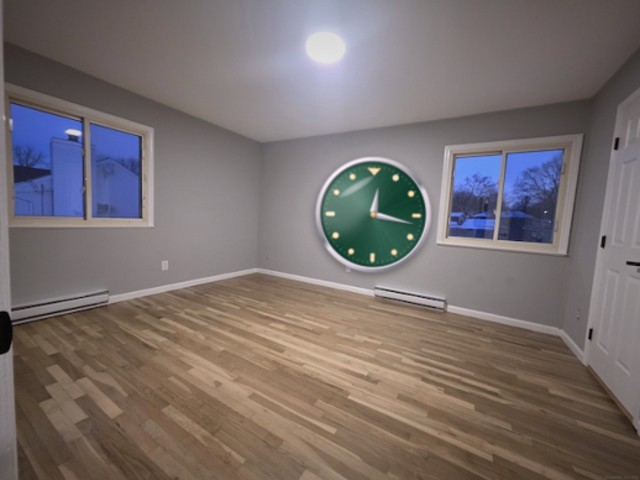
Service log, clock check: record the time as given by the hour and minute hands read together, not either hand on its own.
12:17
